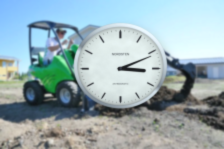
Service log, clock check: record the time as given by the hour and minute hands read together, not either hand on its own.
3:11
